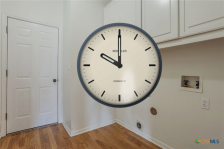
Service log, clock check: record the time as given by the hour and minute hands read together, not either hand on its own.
10:00
